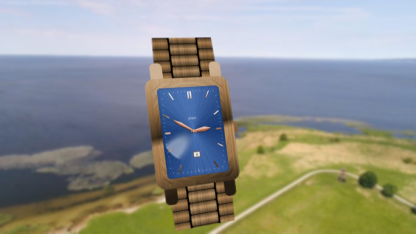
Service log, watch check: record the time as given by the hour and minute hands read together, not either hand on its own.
2:50
